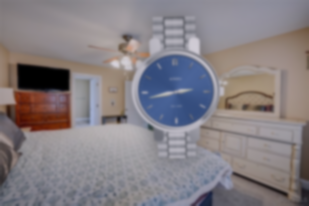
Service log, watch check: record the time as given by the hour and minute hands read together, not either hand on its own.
2:43
